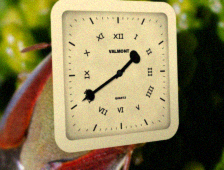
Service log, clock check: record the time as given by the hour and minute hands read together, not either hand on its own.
1:40
